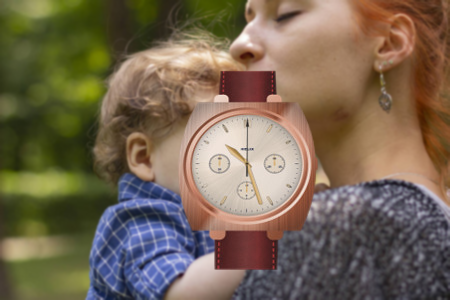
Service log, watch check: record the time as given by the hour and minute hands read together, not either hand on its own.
10:27
